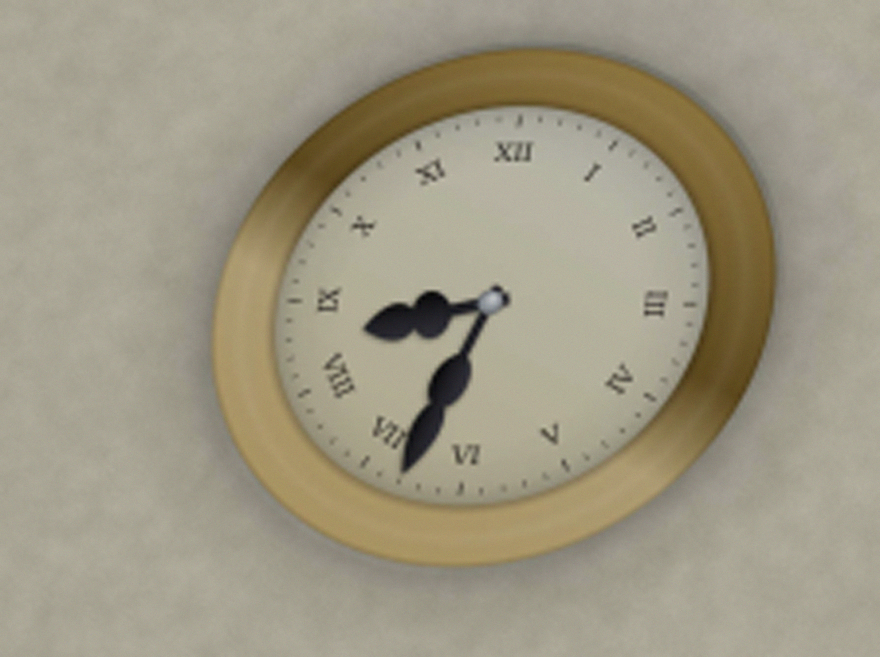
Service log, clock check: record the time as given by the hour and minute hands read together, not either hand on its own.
8:33
